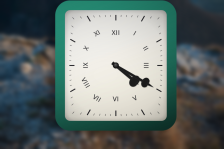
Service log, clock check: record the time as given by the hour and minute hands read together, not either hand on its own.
4:20
